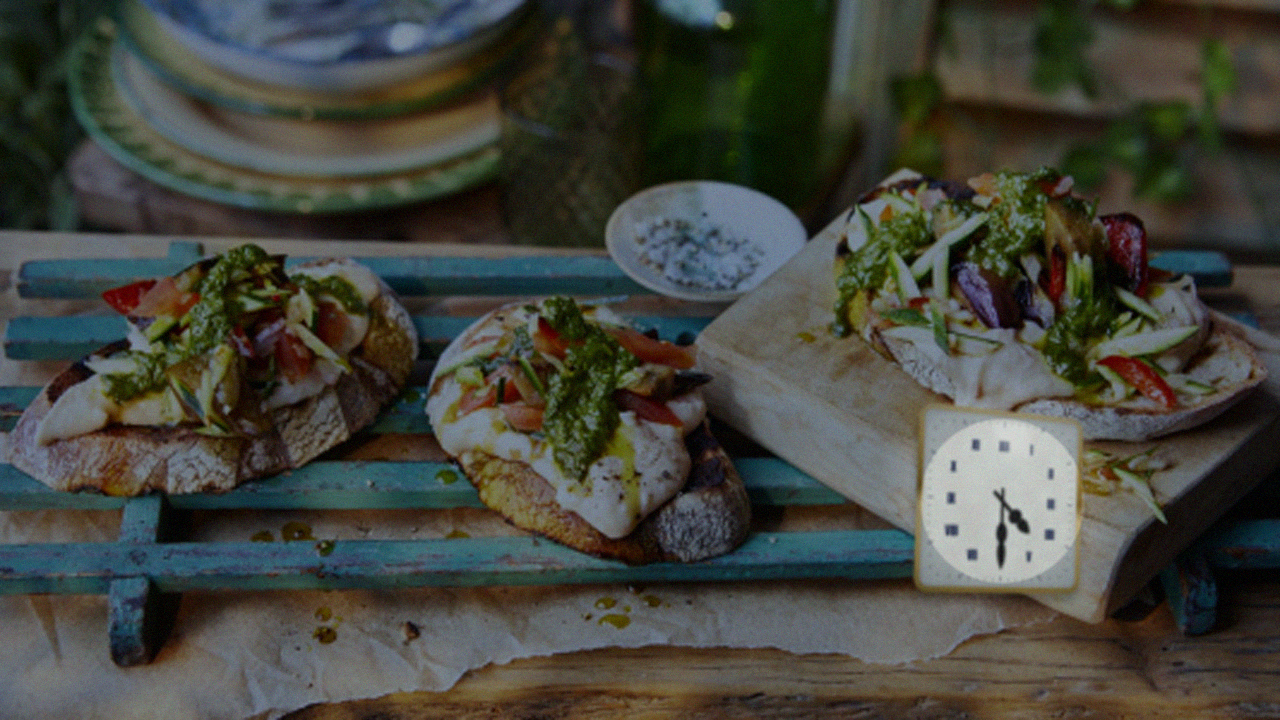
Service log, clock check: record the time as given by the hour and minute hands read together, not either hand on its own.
4:30
